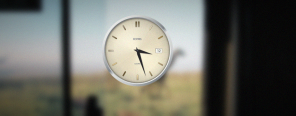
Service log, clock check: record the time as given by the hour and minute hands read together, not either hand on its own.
3:27
